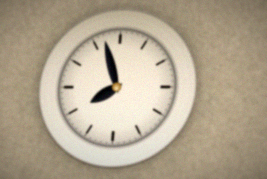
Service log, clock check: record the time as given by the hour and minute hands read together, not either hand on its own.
7:57
